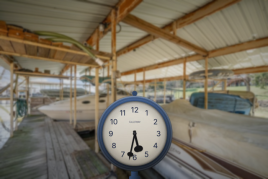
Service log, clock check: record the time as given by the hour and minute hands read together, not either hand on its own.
5:32
